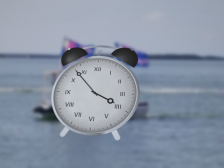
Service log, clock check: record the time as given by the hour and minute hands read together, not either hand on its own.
3:53
